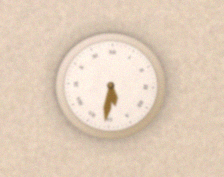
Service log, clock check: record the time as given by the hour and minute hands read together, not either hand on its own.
5:31
